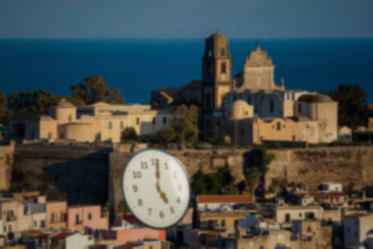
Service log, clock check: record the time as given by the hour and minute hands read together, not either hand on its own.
5:01
